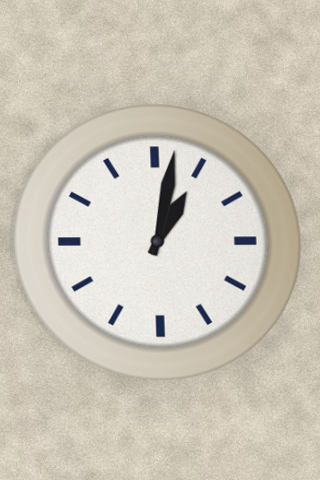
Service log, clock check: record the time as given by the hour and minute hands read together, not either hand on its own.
1:02
